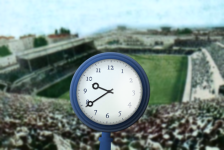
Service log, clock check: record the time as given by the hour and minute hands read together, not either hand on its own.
9:39
